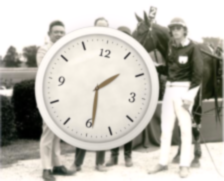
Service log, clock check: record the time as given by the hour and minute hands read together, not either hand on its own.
1:29
